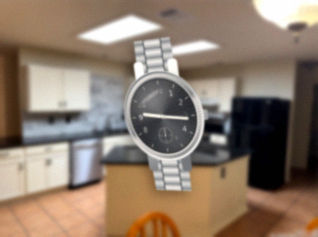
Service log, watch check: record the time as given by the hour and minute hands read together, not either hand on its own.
9:16
